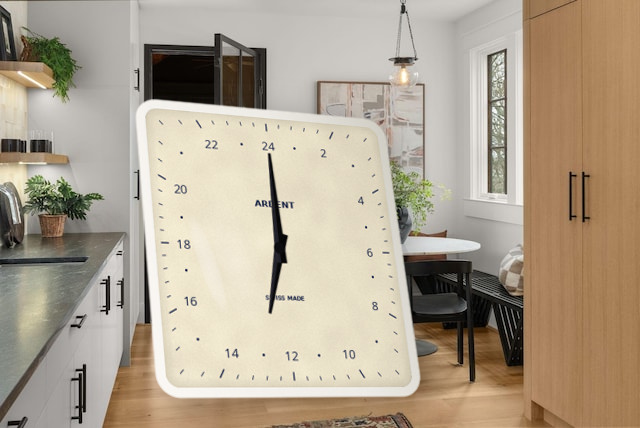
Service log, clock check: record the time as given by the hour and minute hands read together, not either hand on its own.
13:00
